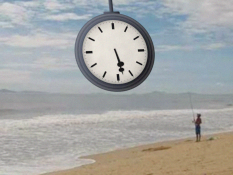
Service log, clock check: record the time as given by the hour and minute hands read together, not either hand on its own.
5:28
